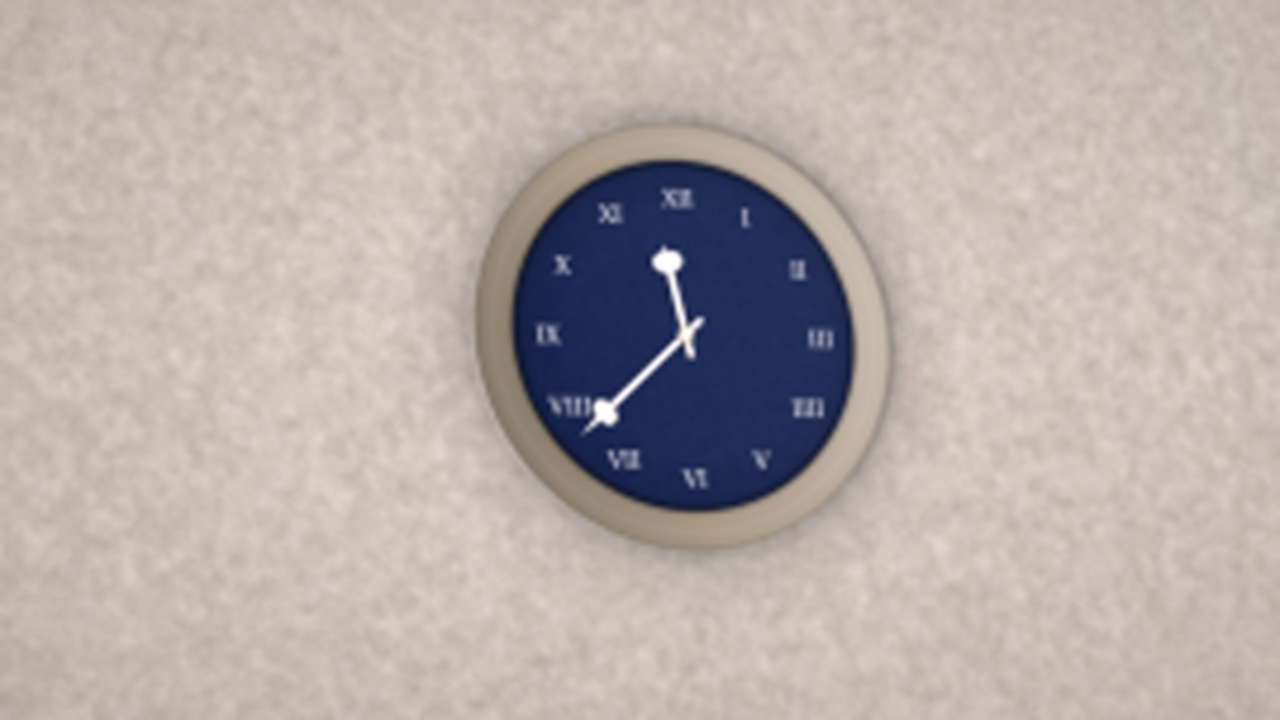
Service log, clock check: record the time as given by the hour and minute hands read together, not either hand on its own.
11:38
